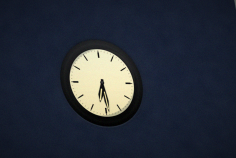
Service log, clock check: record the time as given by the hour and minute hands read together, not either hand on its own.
6:29
